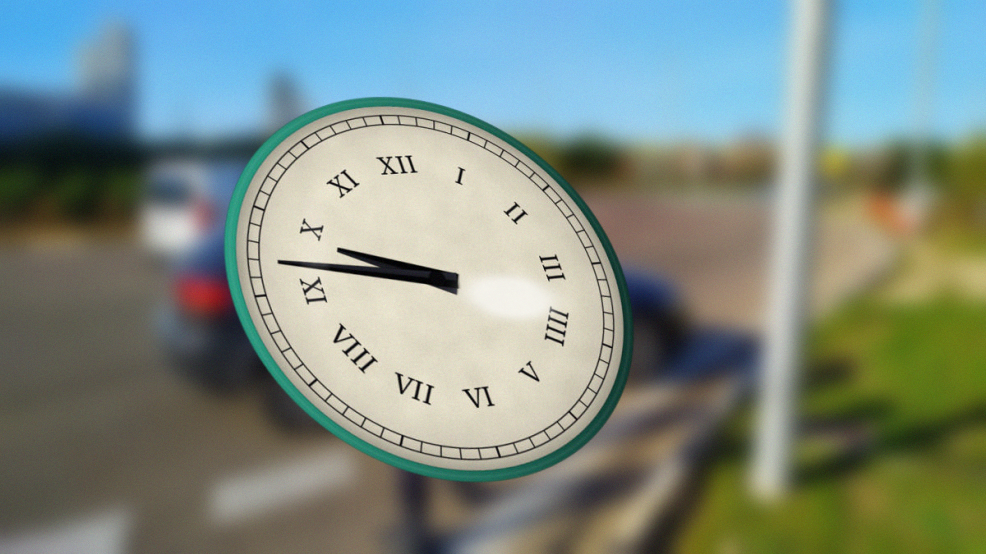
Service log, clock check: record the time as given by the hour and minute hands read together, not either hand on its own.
9:47
